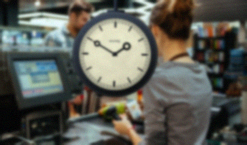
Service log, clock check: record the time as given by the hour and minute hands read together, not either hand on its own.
1:50
